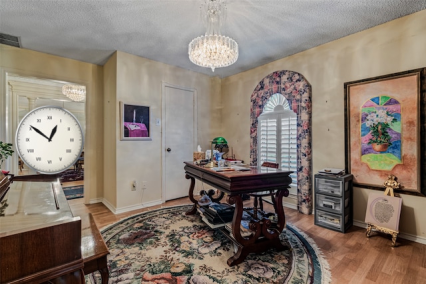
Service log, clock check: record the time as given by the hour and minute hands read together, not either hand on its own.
12:51
